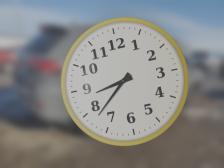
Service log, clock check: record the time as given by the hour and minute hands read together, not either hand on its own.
8:38
